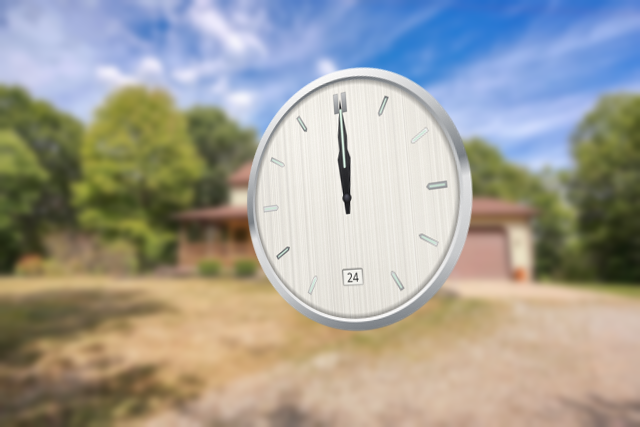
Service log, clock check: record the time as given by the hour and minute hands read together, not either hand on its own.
12:00
